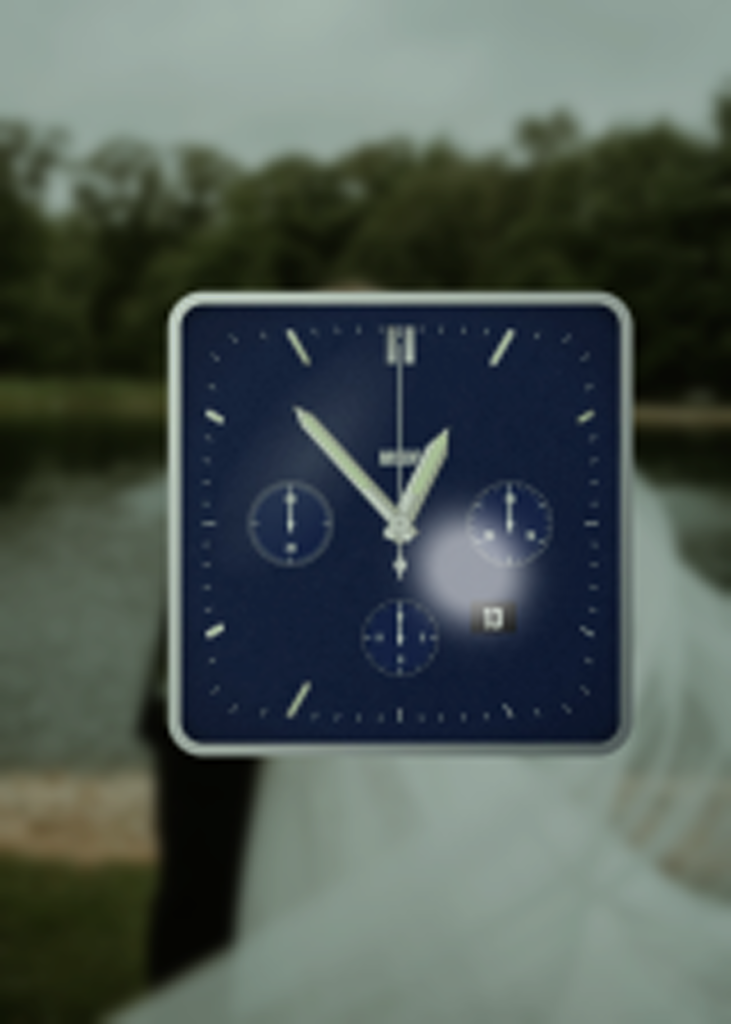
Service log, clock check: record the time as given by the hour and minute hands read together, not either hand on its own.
12:53
